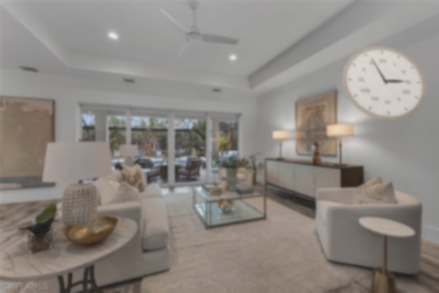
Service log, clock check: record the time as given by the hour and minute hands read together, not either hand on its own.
2:56
